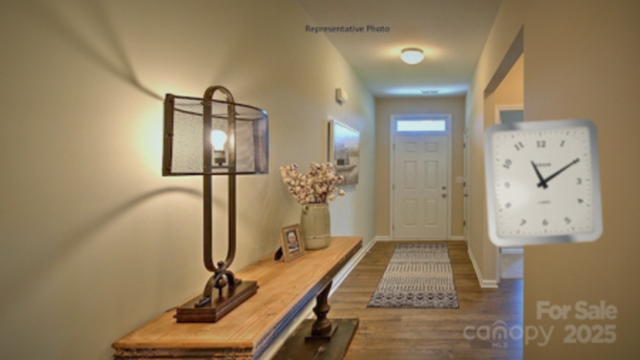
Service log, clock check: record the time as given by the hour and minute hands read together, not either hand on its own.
11:10
